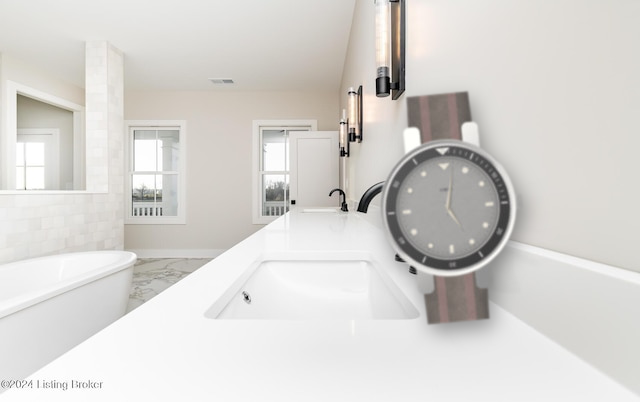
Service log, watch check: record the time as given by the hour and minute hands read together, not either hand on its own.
5:02
